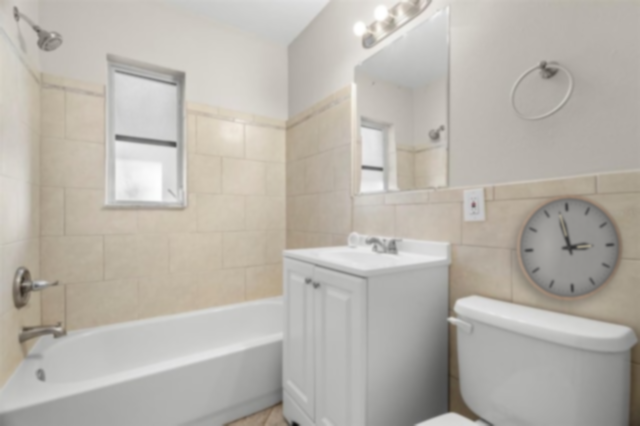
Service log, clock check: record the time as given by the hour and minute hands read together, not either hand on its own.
2:58
